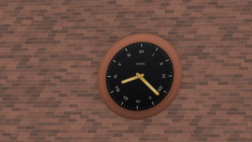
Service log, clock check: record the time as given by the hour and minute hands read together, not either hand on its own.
8:22
